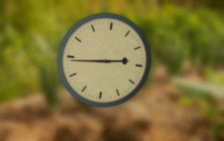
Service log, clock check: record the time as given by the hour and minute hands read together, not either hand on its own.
2:44
